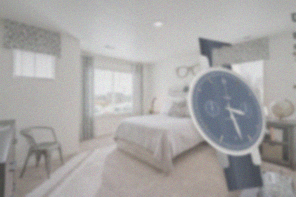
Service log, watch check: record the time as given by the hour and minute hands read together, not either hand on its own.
3:28
